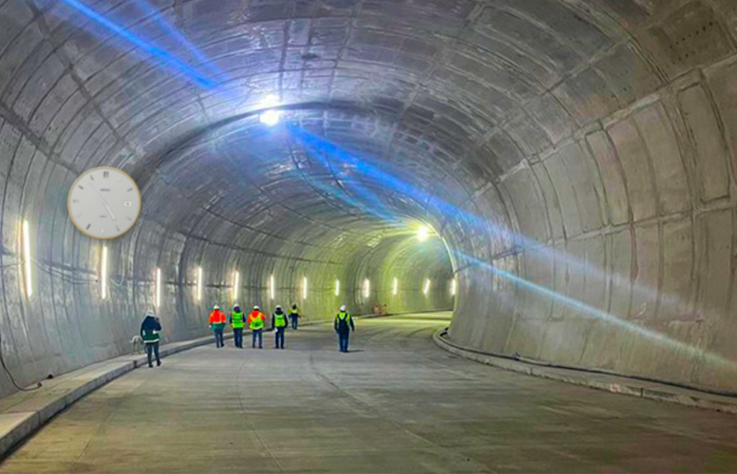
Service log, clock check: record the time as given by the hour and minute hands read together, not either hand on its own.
4:53
